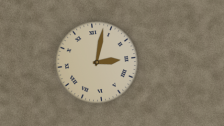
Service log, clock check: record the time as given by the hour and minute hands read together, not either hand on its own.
3:03
